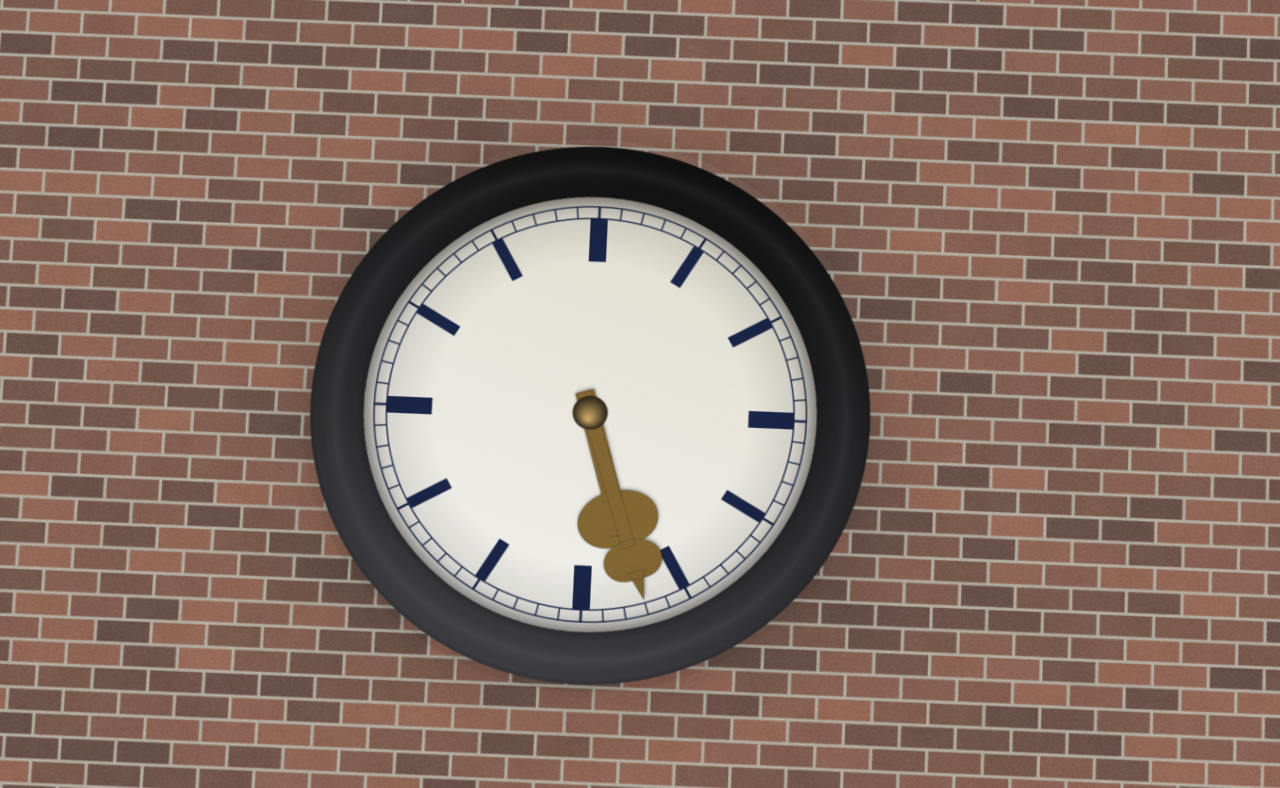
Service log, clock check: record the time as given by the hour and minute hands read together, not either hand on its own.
5:27
